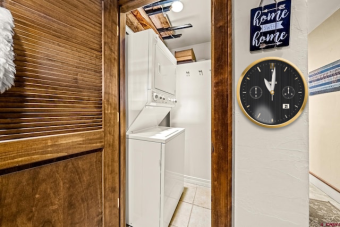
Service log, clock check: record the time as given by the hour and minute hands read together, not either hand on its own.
11:01
